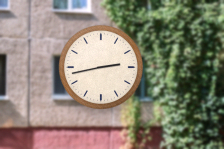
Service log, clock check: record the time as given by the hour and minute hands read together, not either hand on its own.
2:43
